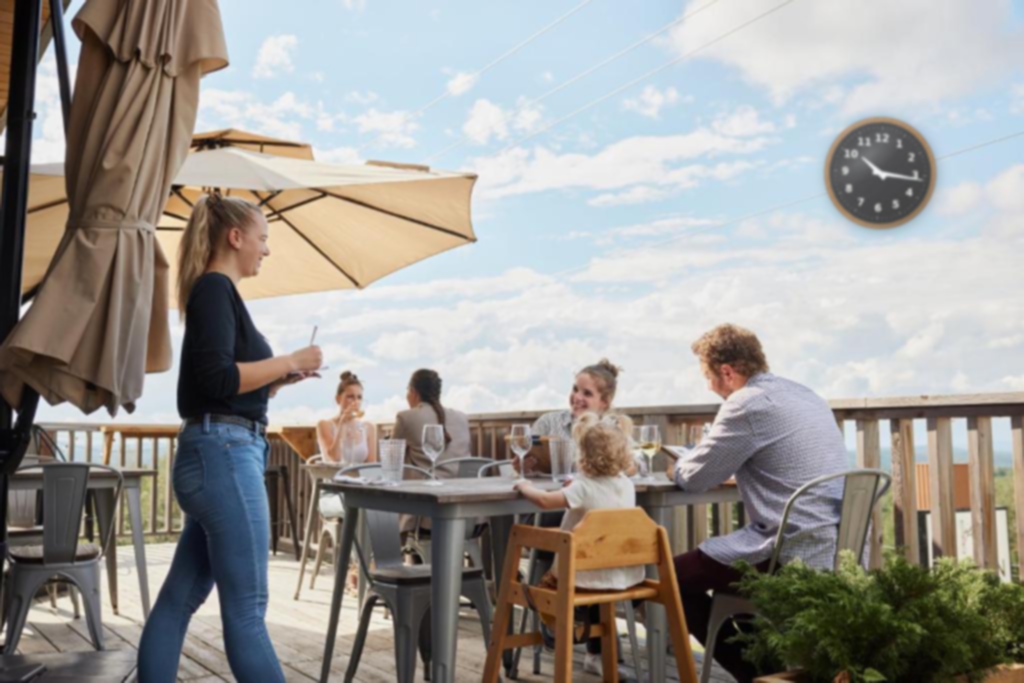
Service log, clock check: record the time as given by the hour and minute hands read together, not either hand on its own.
10:16
